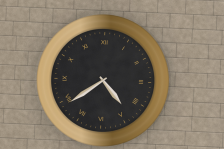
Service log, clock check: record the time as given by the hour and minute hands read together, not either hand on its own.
4:39
